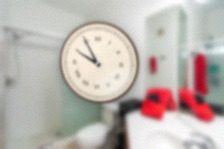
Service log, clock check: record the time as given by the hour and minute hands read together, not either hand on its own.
9:55
